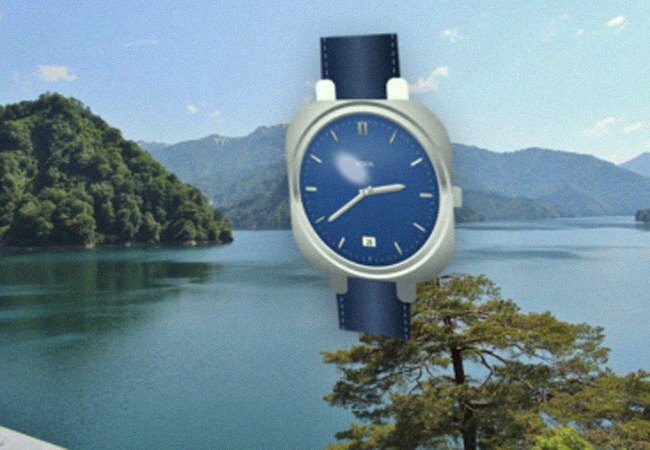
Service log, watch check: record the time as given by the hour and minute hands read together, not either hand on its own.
2:39
